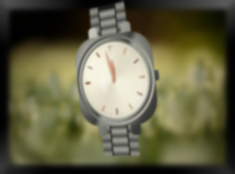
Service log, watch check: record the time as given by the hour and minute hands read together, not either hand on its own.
11:58
